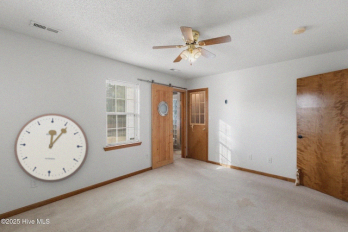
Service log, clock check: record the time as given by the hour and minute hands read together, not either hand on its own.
12:06
